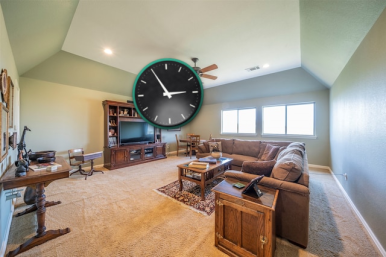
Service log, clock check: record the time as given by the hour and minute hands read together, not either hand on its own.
2:55
